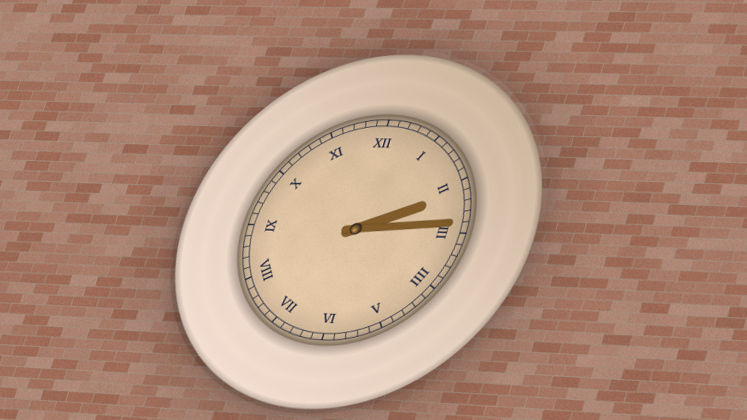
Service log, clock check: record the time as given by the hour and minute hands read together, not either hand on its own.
2:14
